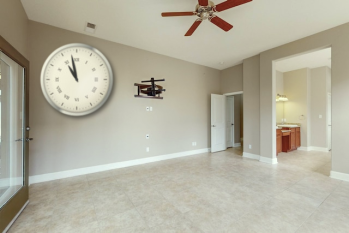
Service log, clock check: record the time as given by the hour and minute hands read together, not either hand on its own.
10:58
